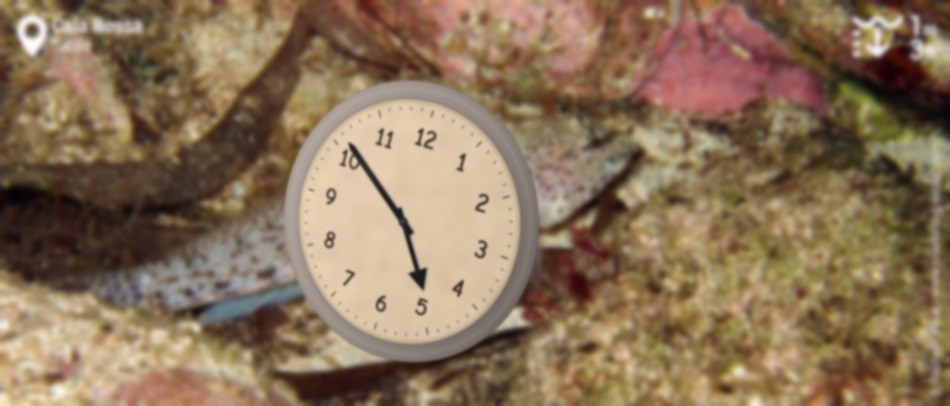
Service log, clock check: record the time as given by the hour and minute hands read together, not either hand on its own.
4:51
